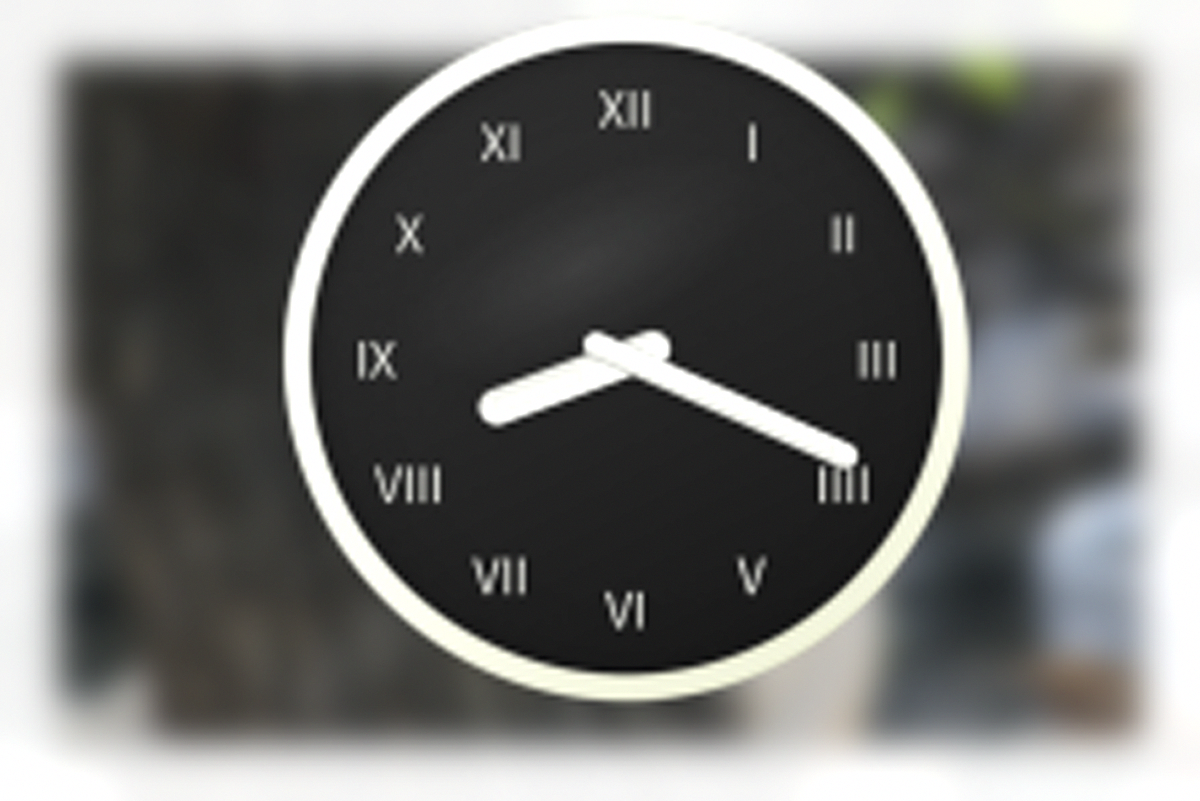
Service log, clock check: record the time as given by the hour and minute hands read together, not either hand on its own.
8:19
